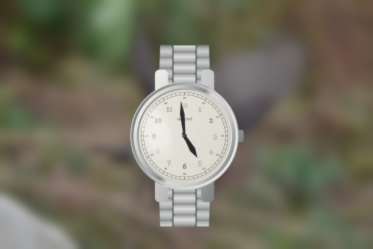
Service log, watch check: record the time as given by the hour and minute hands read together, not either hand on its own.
4:59
